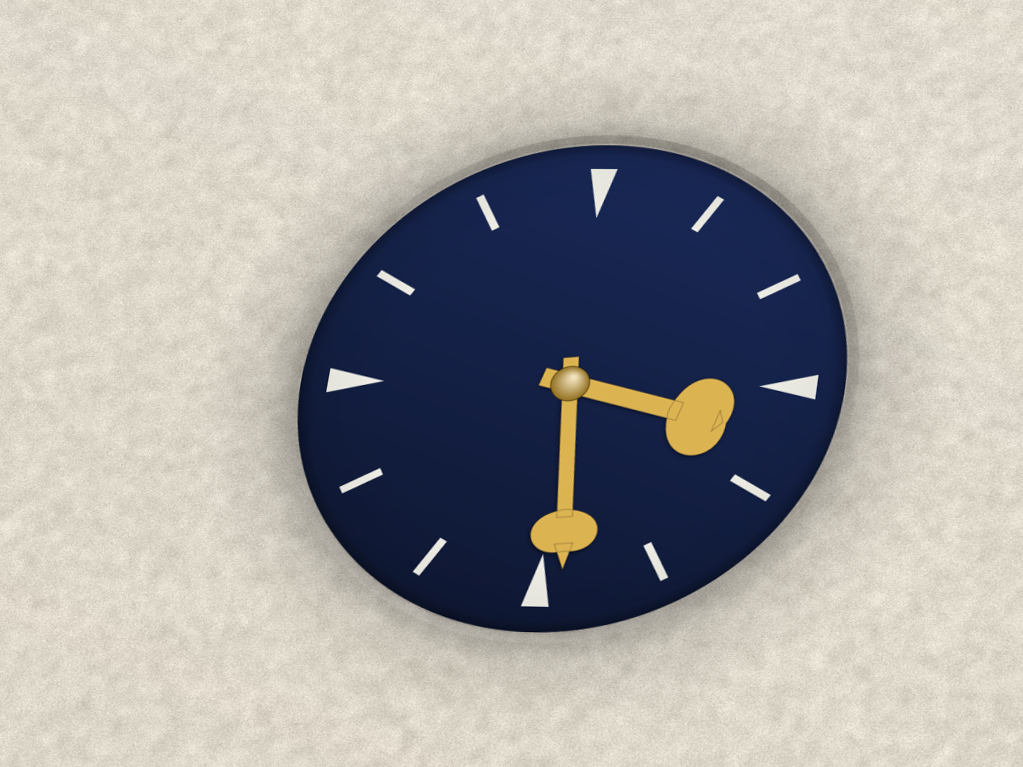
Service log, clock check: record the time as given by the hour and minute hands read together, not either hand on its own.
3:29
